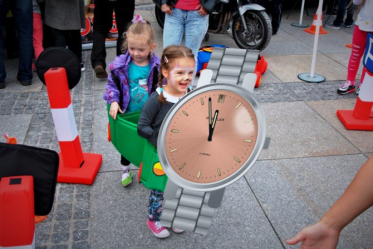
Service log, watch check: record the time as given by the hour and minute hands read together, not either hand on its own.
11:57
